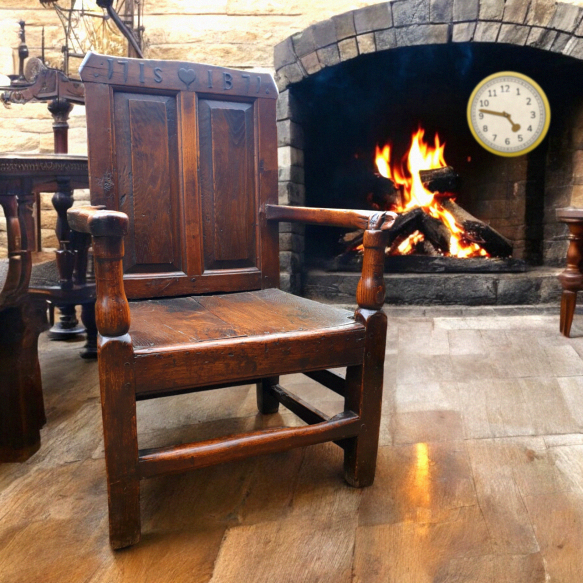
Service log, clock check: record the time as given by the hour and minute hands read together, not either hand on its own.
4:47
